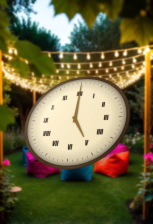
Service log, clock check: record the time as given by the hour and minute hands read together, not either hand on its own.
5:00
